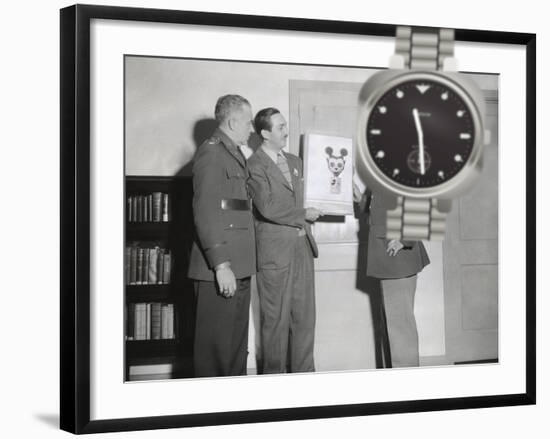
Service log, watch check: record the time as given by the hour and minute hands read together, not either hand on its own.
11:29
